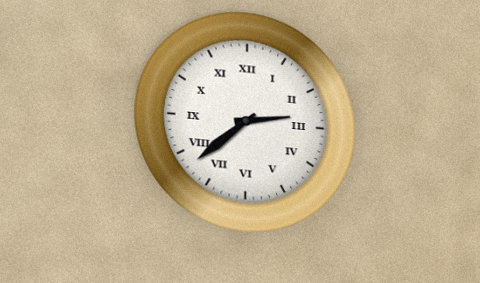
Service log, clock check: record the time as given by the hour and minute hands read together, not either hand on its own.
2:38
